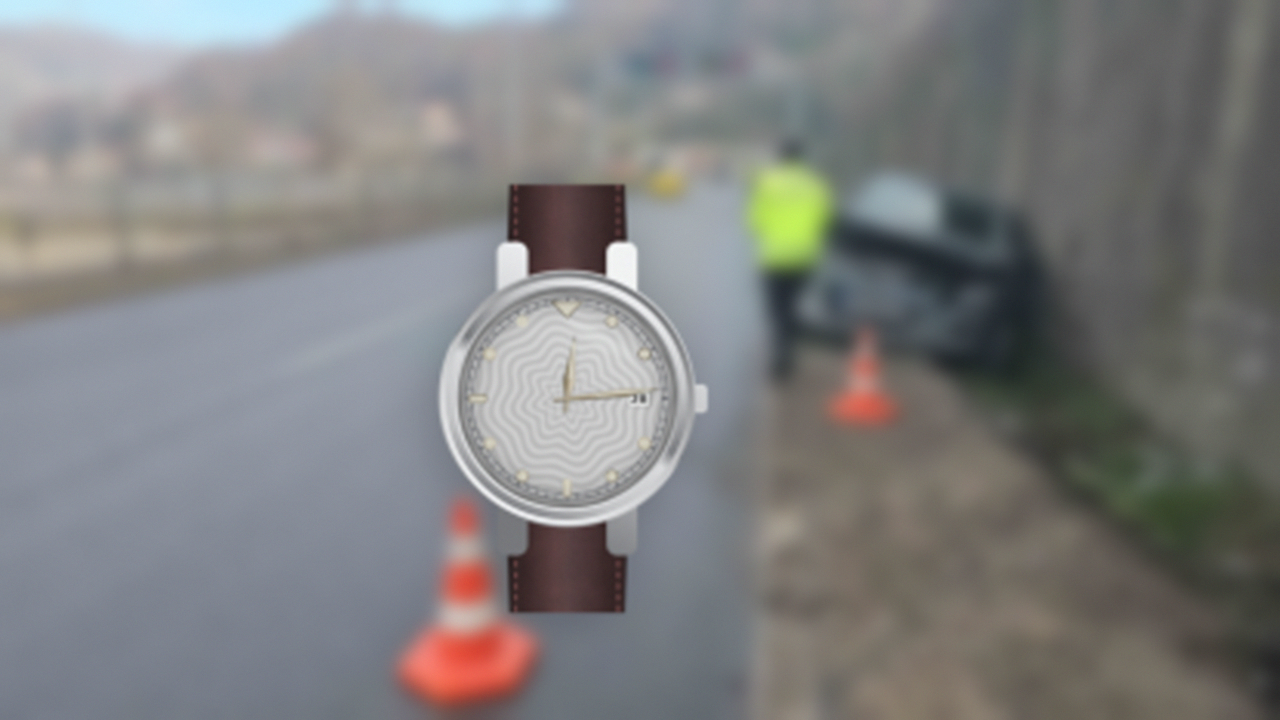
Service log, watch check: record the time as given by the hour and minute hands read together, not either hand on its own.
12:14
